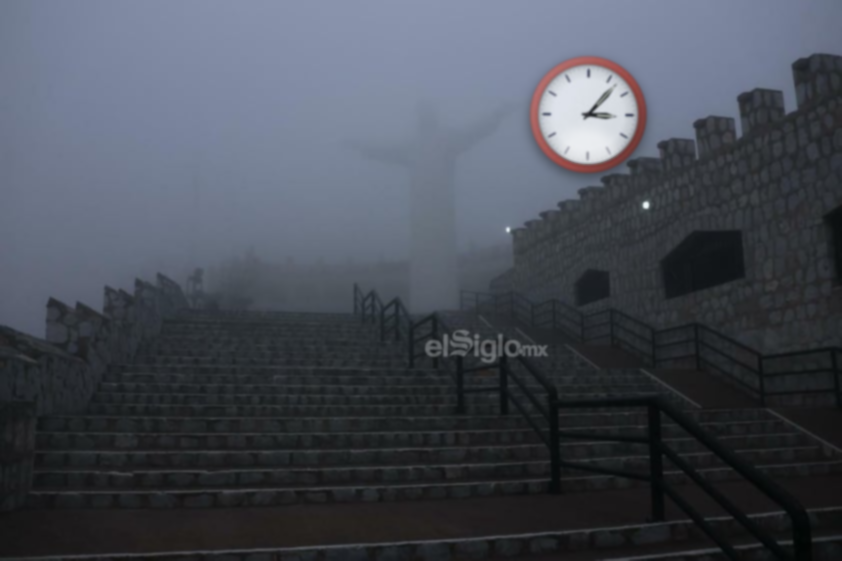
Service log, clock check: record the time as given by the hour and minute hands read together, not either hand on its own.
3:07
